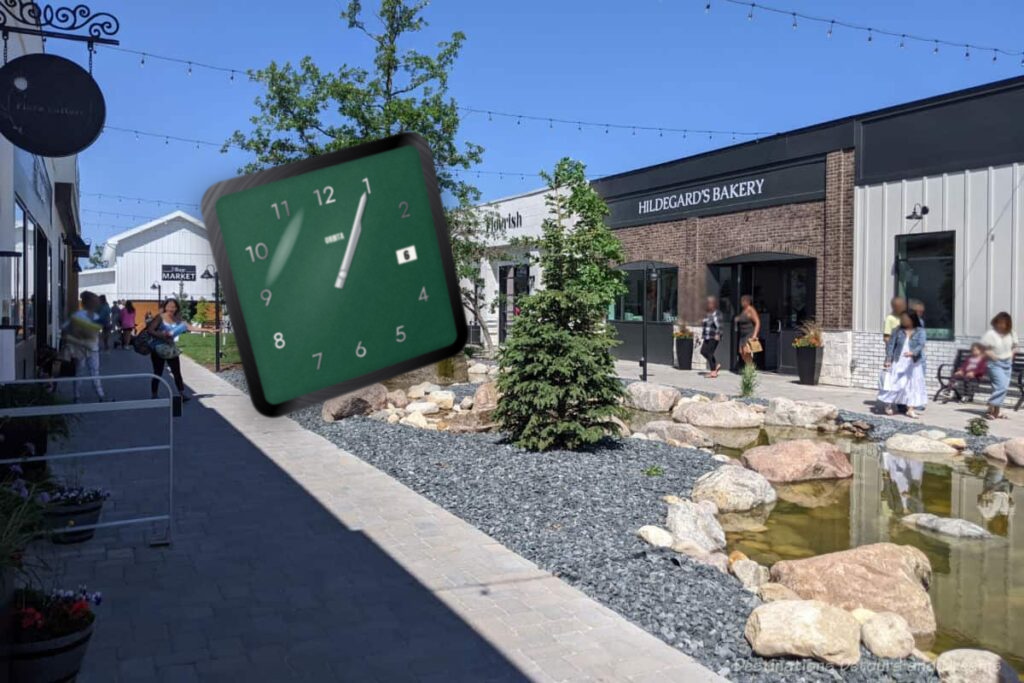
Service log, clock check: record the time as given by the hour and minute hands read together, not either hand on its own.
1:05
